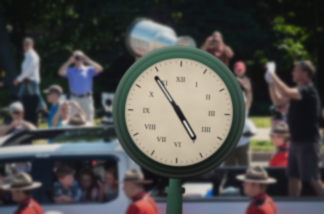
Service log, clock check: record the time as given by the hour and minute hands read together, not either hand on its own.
4:54
